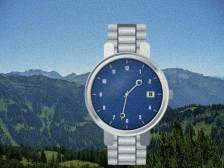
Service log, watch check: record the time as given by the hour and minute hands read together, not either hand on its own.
1:32
